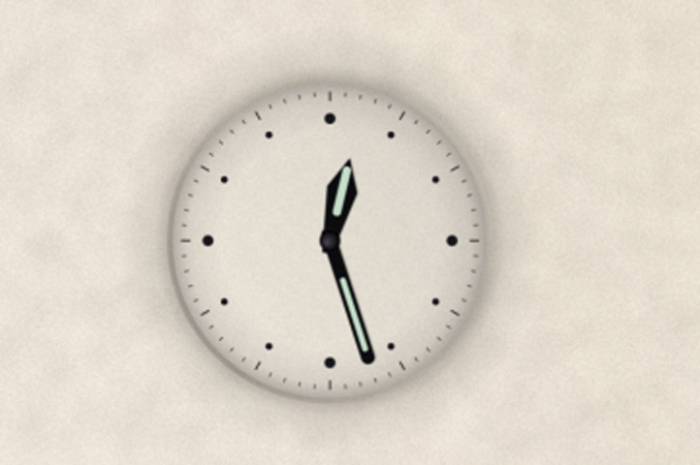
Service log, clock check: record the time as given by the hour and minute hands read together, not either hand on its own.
12:27
